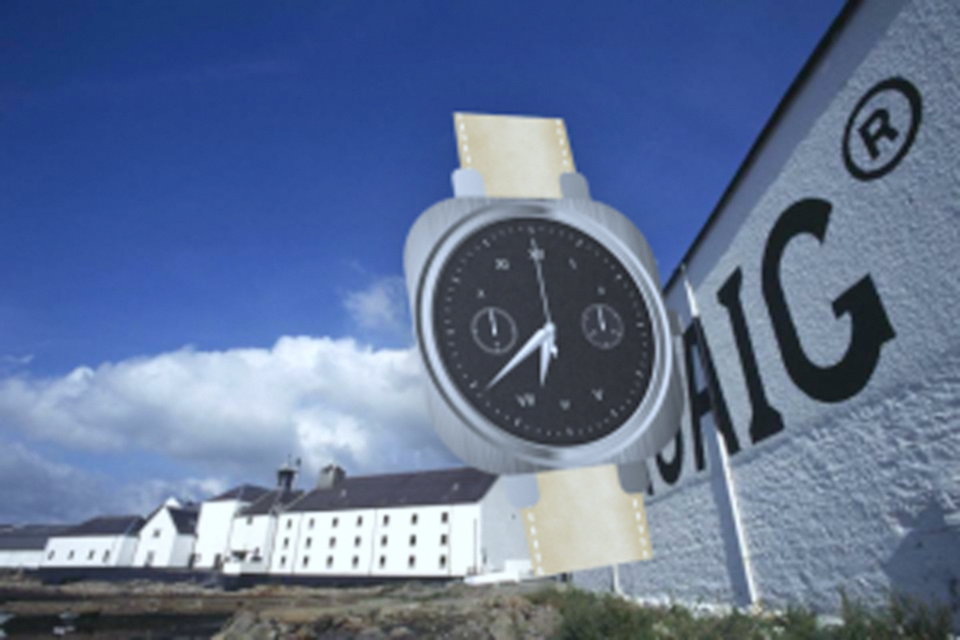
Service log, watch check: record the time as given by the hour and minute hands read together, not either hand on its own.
6:39
